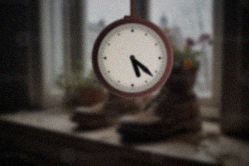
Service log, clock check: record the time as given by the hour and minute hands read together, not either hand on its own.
5:22
